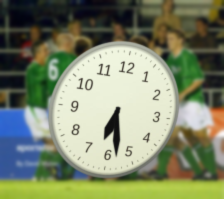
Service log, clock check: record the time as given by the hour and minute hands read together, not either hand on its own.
6:28
